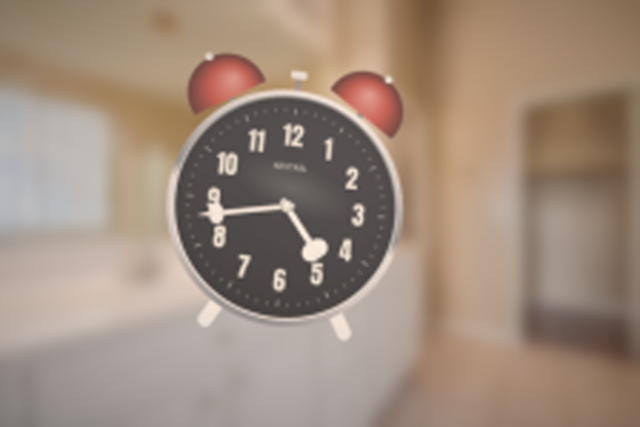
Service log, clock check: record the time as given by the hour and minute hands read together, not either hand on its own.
4:43
